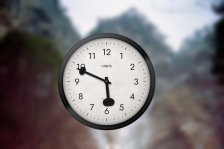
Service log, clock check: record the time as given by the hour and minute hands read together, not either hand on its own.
5:49
